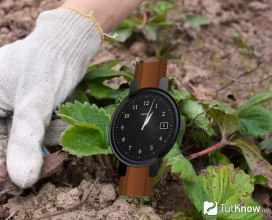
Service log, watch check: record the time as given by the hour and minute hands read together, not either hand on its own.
1:03
